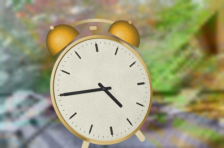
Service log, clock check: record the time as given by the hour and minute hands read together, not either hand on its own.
4:45
